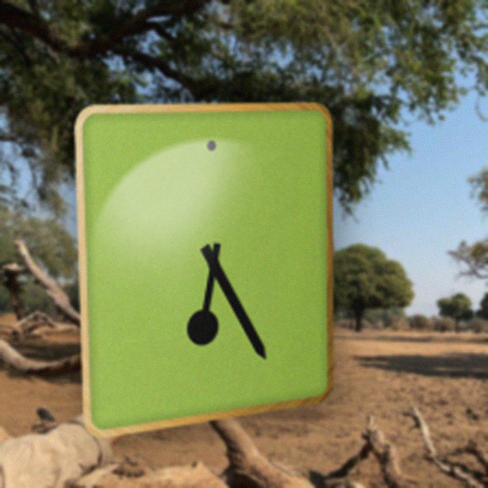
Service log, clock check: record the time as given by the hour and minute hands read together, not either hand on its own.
6:25
